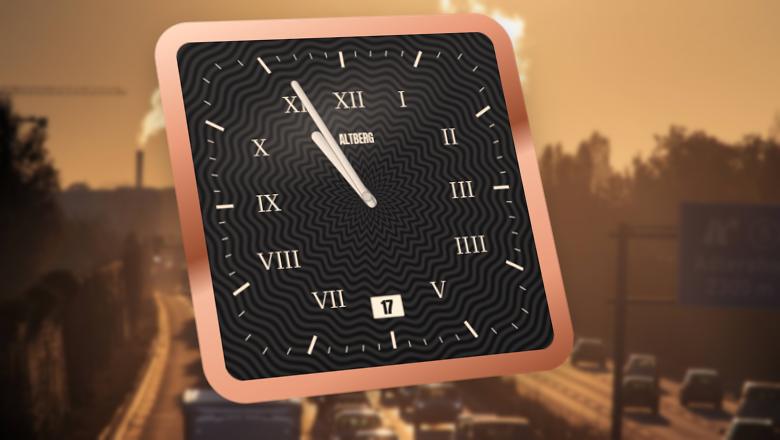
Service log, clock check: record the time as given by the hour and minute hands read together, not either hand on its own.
10:56
